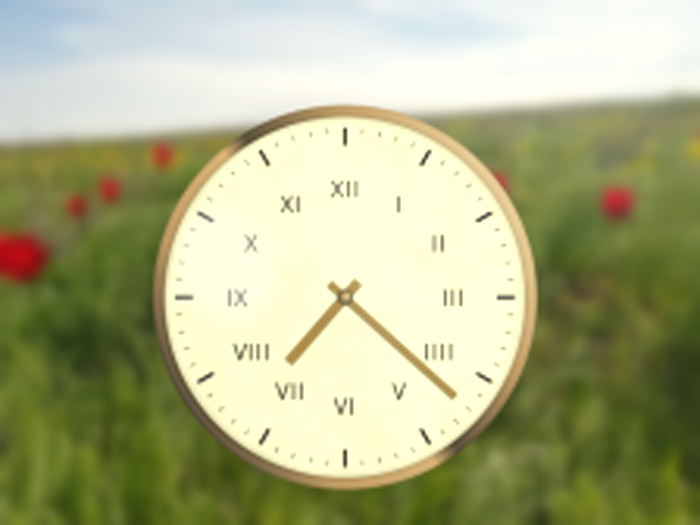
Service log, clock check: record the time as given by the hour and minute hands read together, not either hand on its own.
7:22
